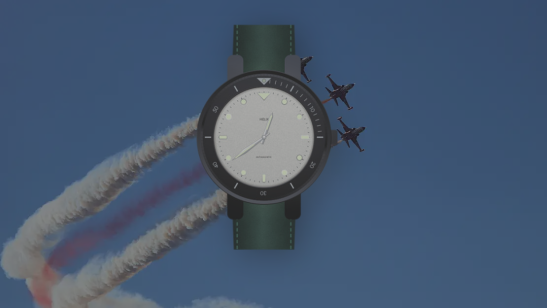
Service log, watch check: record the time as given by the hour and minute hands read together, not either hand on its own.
12:39
